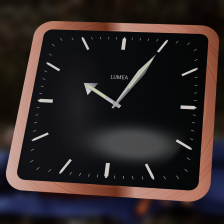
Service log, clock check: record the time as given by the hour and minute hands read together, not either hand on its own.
10:05
